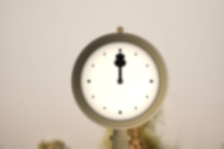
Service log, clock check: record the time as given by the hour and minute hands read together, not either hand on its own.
12:00
